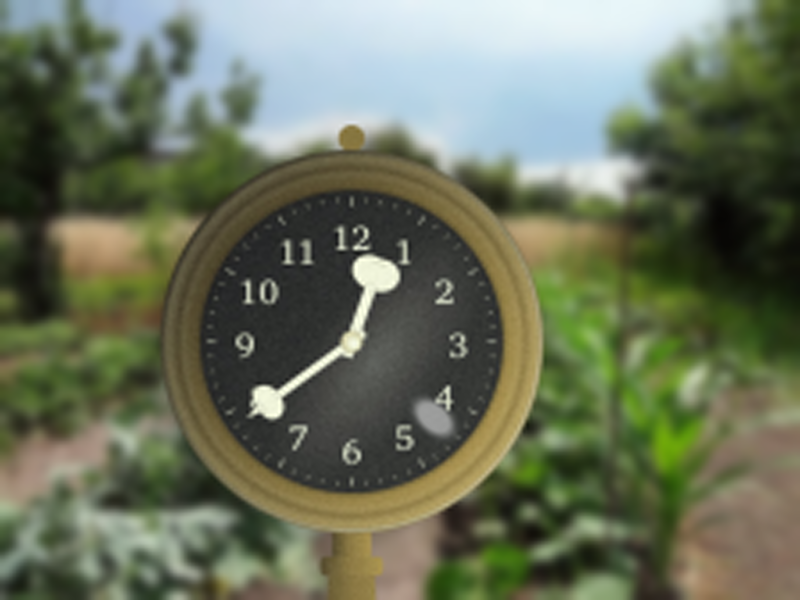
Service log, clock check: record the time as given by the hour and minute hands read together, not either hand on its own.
12:39
